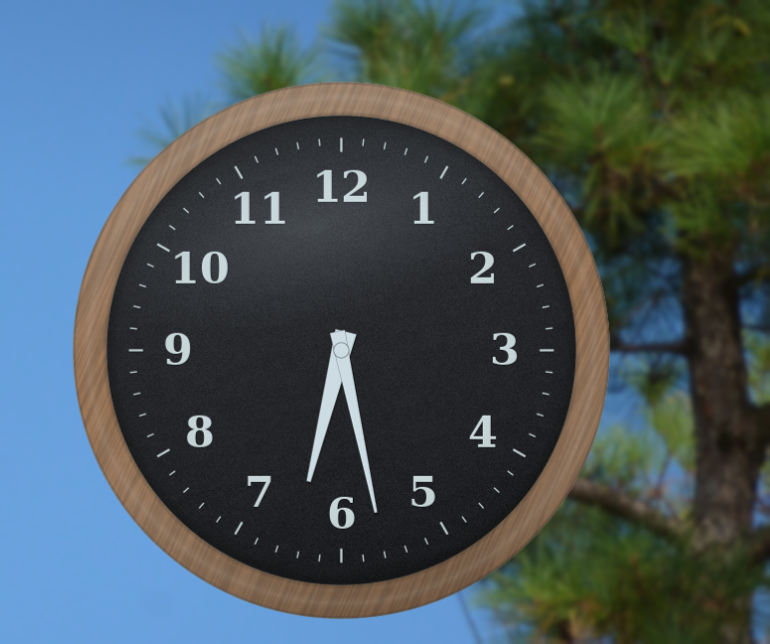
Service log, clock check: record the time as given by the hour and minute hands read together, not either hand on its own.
6:28
